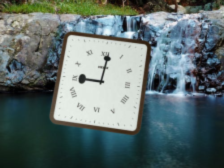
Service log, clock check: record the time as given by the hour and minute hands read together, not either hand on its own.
9:01
